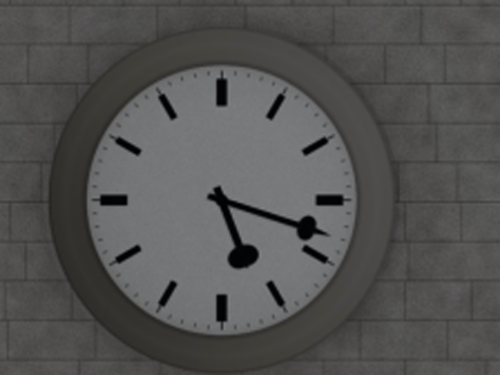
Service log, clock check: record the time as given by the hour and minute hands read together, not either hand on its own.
5:18
